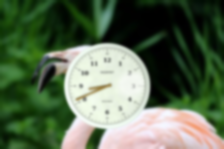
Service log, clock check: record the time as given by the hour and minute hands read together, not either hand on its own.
8:41
